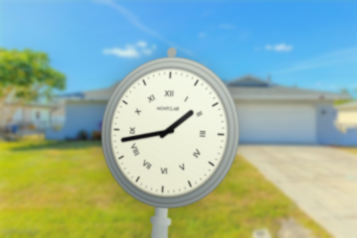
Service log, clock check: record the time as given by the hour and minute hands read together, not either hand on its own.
1:43
